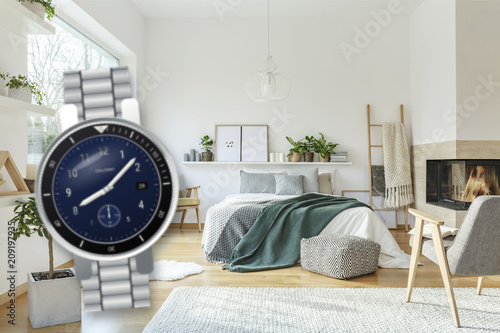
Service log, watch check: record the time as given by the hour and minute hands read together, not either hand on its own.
8:08
